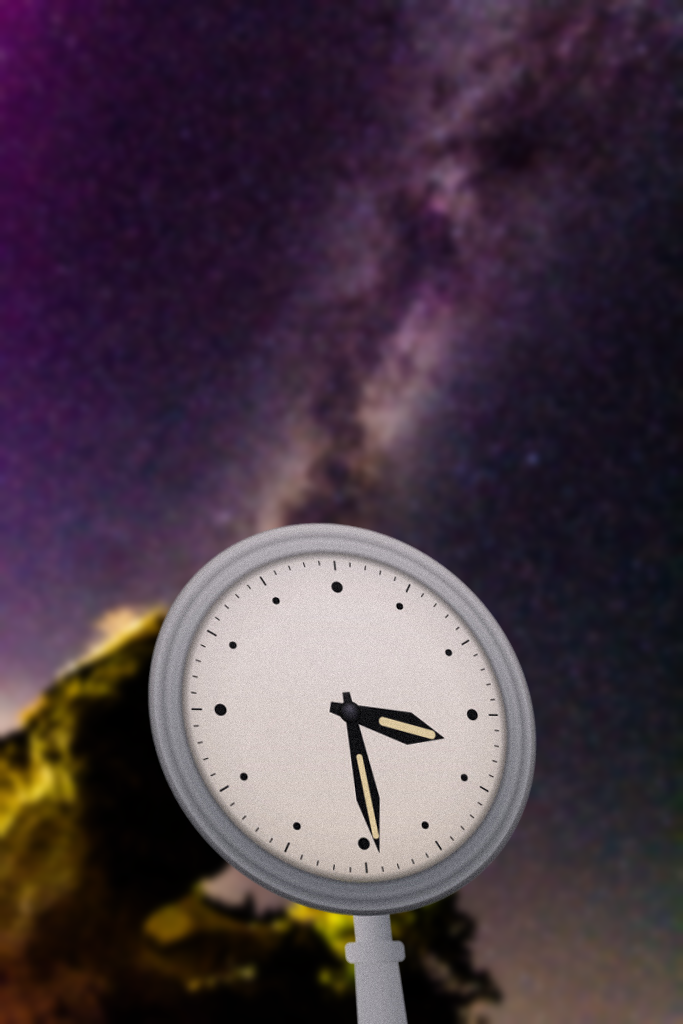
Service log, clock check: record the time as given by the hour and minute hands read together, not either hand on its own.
3:29
